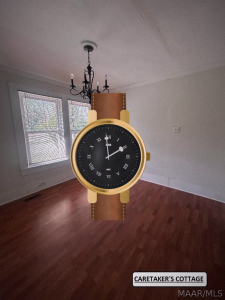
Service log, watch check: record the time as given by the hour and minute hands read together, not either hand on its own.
1:59
